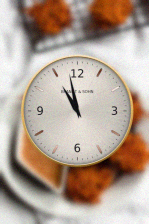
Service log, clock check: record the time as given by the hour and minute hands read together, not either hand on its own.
10:58
